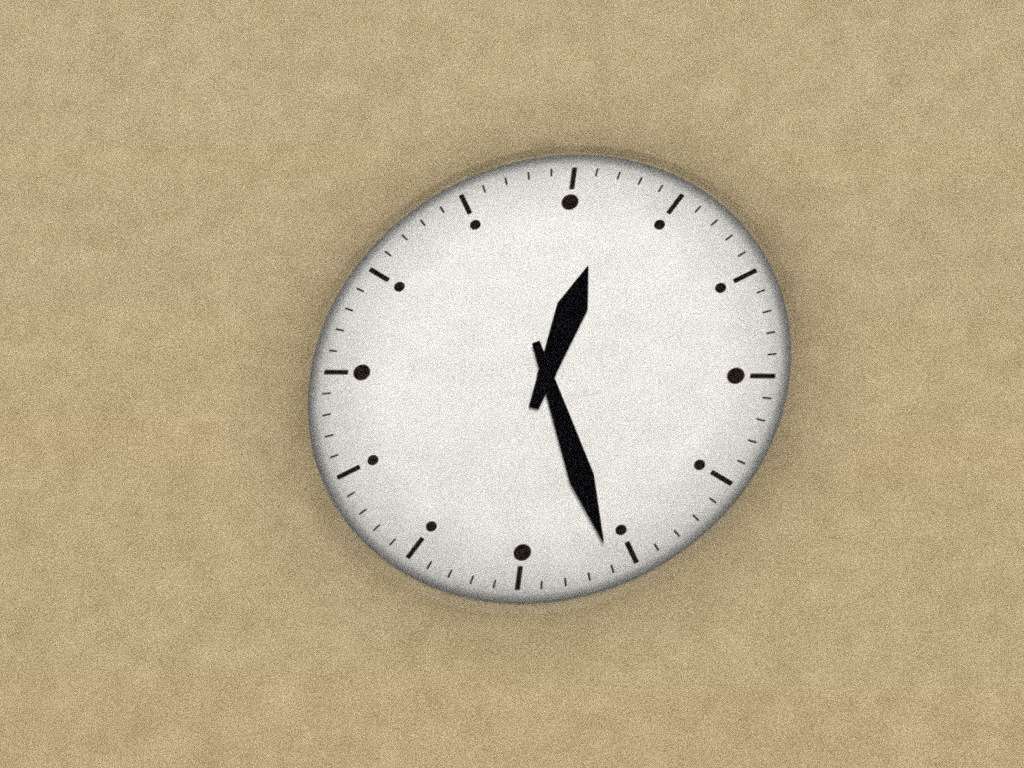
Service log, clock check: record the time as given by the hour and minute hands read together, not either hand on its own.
12:26
